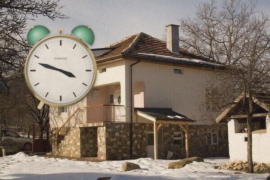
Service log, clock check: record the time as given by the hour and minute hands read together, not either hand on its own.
3:48
